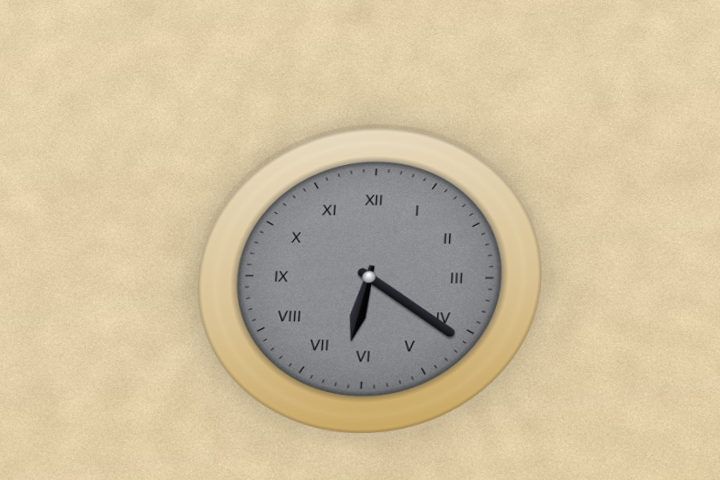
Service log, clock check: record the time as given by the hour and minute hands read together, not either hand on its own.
6:21
